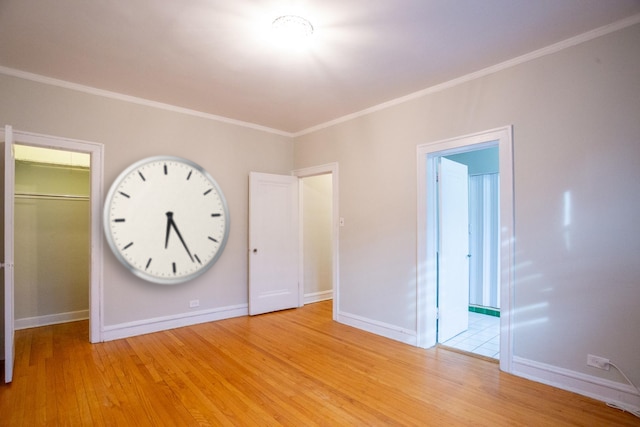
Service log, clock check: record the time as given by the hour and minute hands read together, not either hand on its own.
6:26
